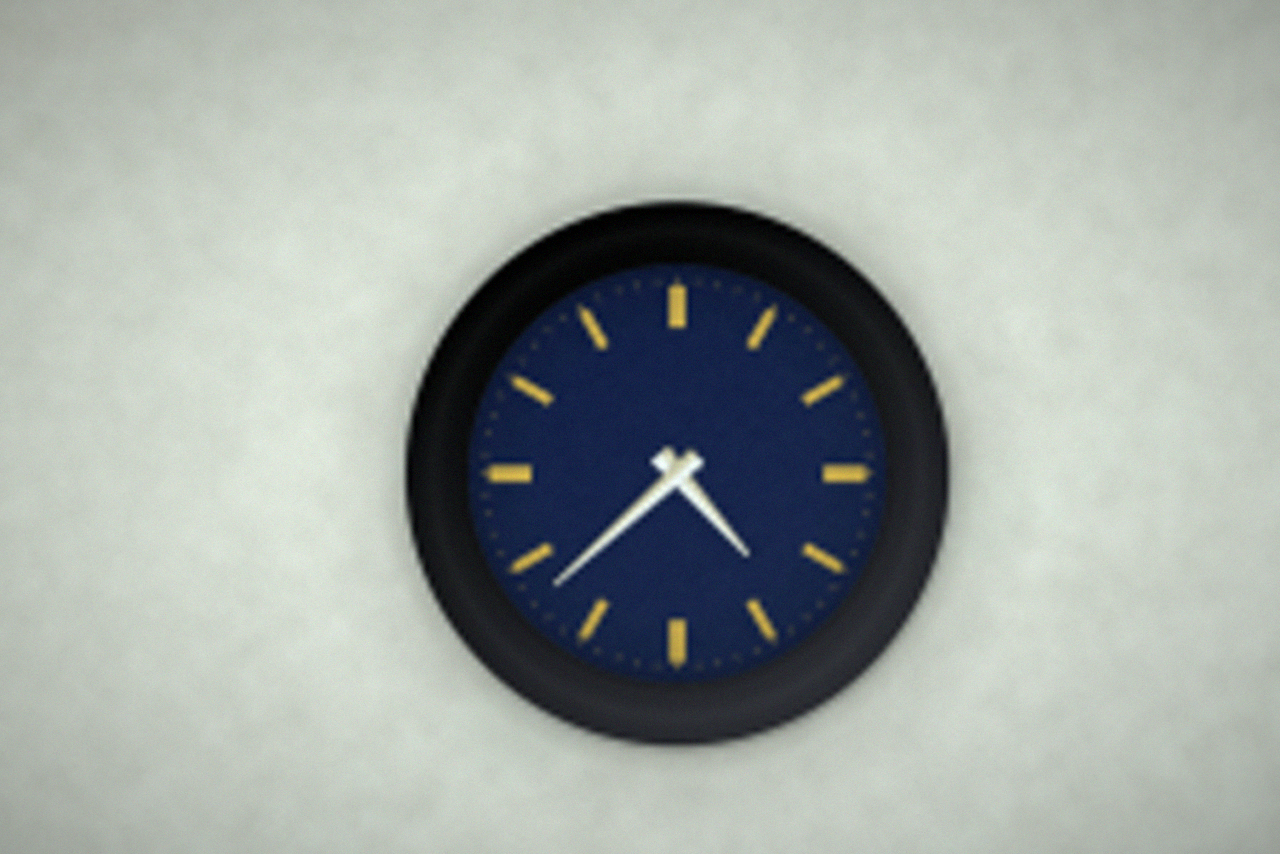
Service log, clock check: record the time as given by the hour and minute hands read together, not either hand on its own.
4:38
